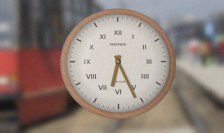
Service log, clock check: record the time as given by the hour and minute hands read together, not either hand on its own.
6:26
